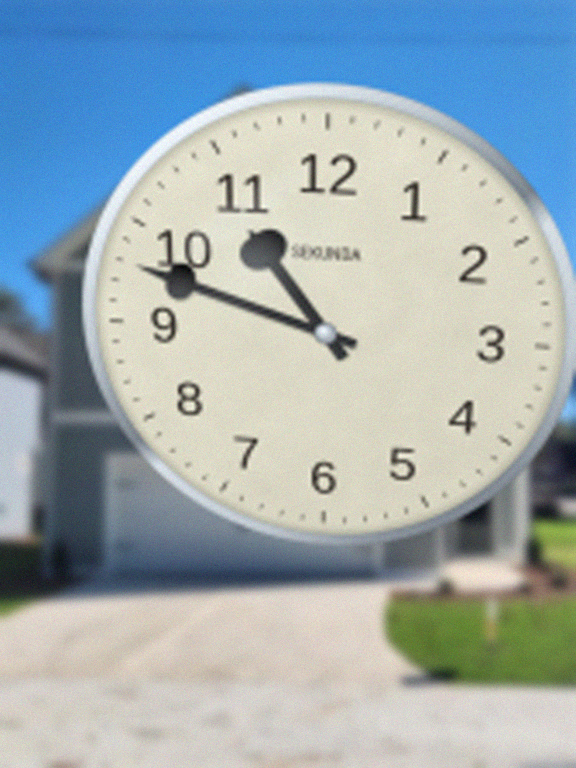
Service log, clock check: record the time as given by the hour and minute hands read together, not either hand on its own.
10:48
